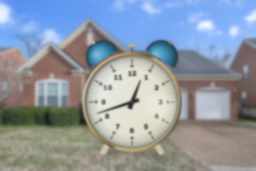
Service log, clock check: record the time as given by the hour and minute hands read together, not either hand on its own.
12:42
